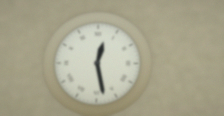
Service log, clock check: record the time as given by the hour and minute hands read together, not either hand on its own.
12:28
